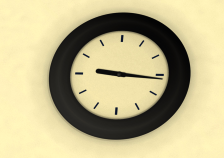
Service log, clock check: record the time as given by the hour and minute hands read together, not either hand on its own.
9:16
